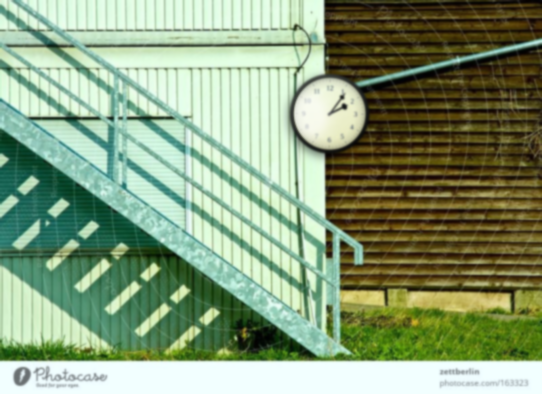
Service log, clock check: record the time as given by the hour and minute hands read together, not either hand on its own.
2:06
